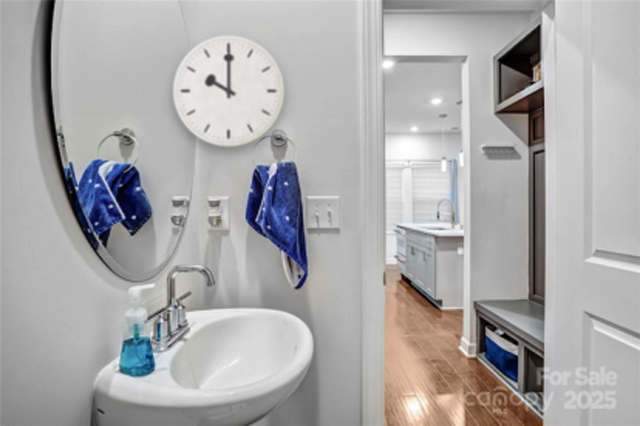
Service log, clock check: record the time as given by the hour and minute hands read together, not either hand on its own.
10:00
